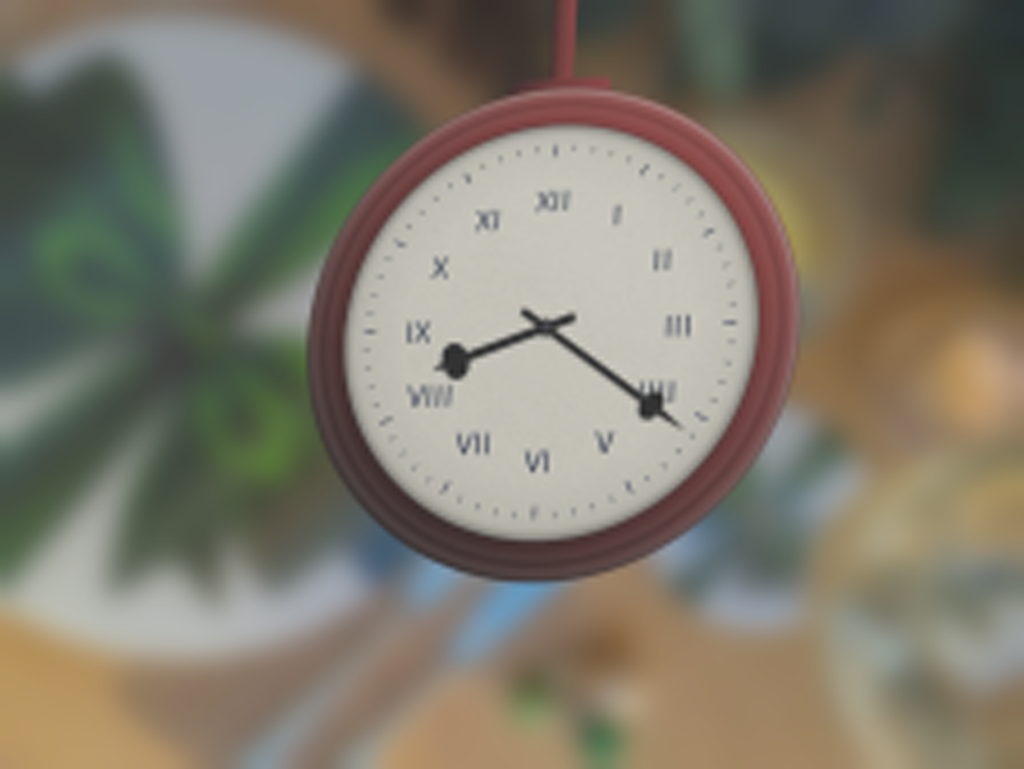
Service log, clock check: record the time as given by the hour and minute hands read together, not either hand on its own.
8:21
